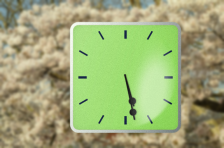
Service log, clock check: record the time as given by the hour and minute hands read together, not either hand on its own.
5:28
